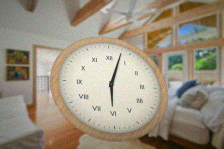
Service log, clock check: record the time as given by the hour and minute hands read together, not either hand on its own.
6:03
